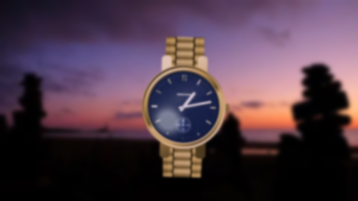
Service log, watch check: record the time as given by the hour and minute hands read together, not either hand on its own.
1:13
